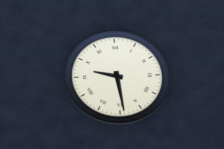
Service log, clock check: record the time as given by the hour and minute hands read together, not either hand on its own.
9:29
